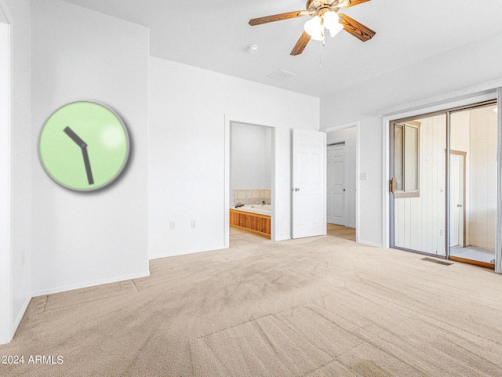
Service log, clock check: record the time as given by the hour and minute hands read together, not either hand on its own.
10:28
